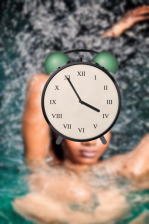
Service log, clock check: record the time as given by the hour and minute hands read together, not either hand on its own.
3:55
